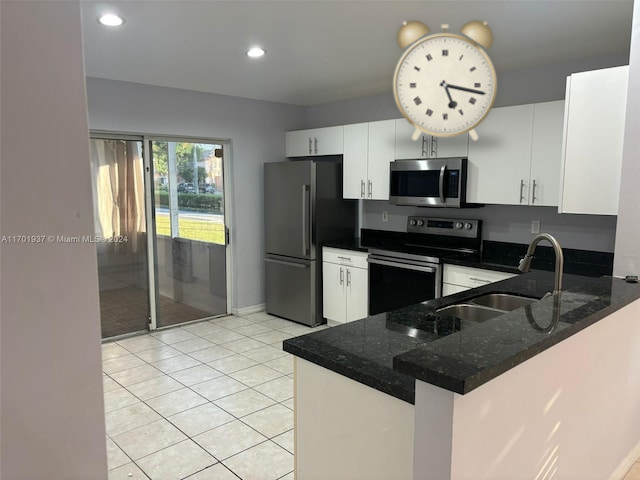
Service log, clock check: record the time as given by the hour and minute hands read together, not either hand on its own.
5:17
